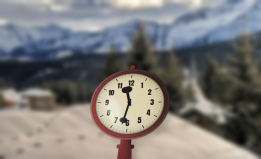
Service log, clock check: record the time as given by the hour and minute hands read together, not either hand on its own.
11:32
